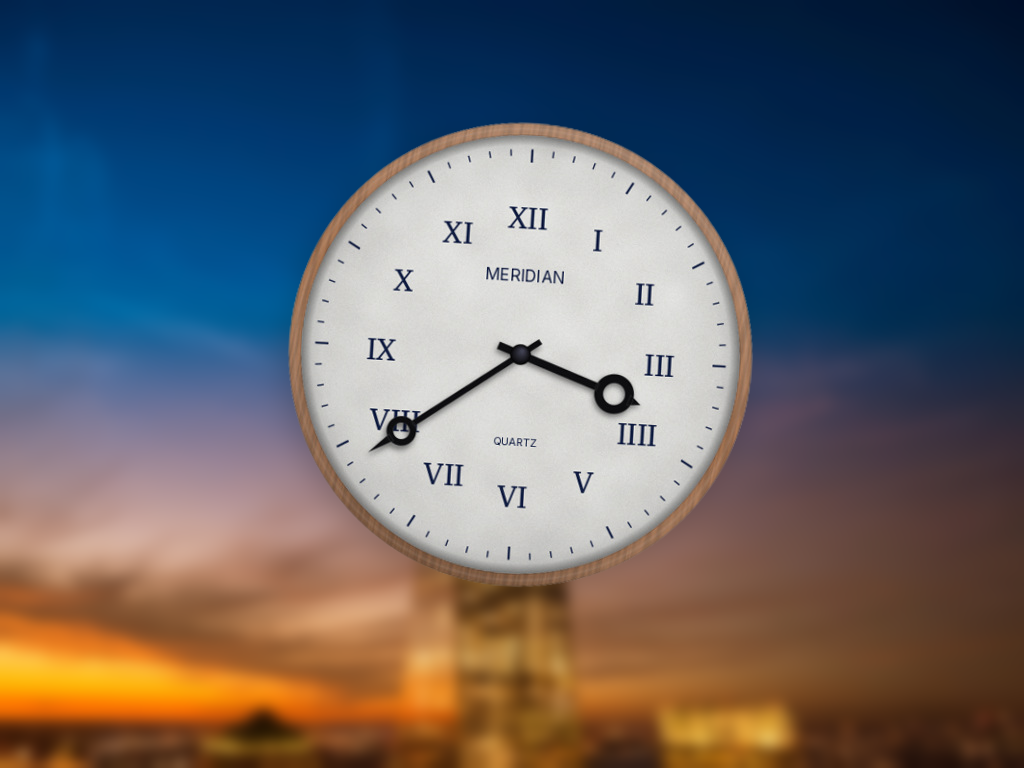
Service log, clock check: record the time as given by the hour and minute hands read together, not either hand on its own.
3:39
